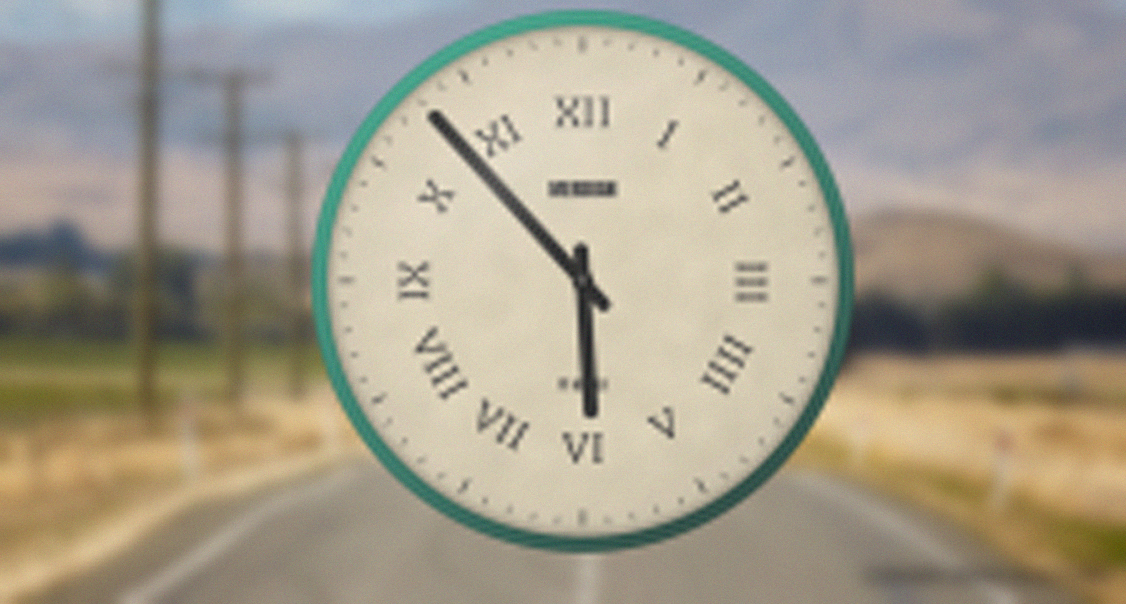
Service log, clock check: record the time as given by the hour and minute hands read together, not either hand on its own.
5:53
